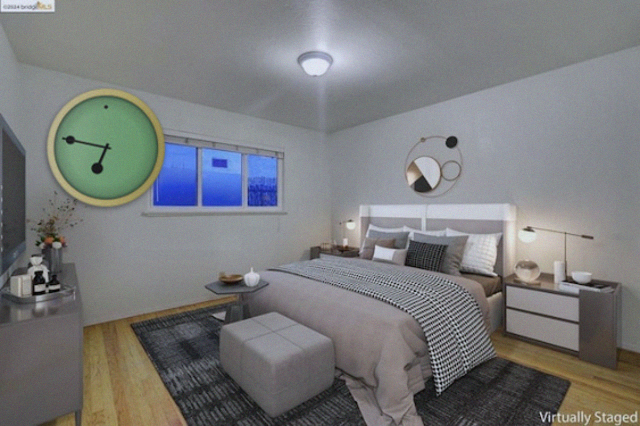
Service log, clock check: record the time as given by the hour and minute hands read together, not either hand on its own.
6:47
